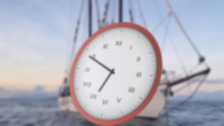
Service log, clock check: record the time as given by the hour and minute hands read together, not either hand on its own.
6:49
